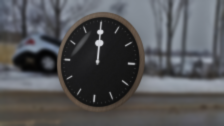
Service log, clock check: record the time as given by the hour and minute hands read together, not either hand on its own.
12:00
